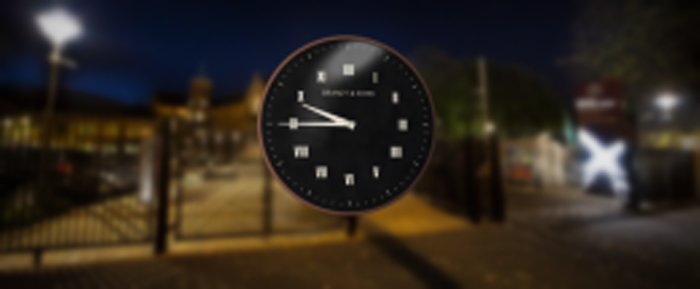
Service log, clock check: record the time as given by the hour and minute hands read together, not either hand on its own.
9:45
